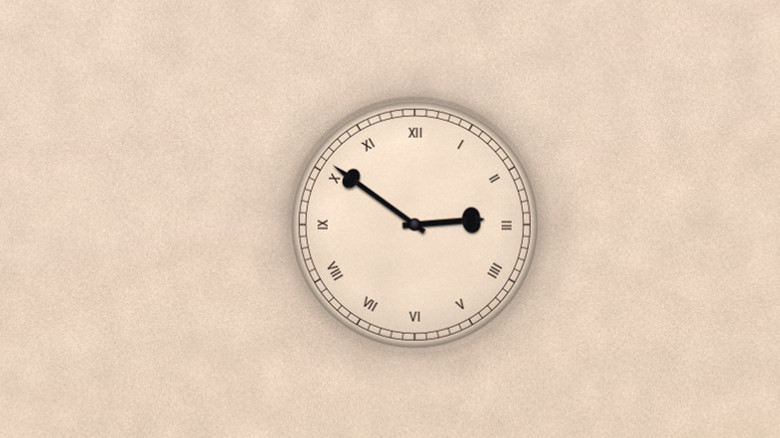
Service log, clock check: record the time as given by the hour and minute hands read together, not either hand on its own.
2:51
